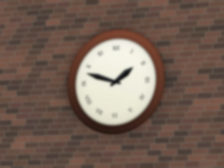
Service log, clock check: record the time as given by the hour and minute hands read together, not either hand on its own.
1:48
